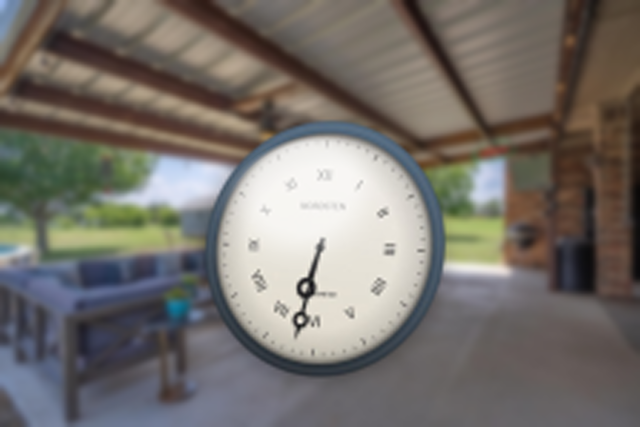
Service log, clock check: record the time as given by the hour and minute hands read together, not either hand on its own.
6:32
